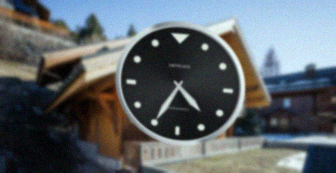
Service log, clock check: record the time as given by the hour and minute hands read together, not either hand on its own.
4:35
